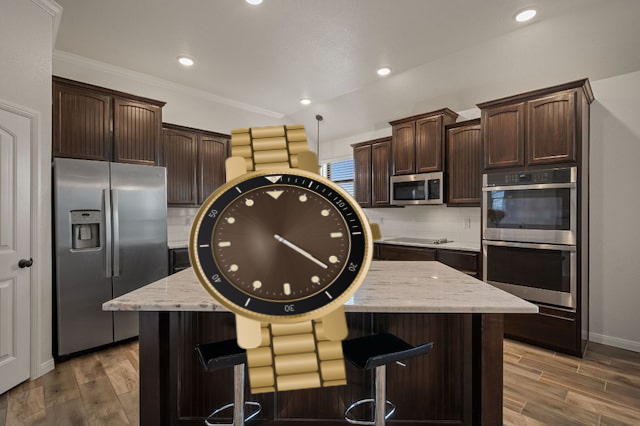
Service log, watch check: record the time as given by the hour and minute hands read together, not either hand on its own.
4:22
